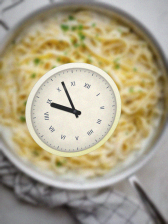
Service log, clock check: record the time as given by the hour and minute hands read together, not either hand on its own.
8:52
